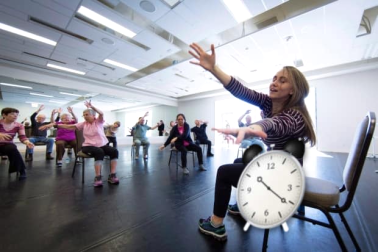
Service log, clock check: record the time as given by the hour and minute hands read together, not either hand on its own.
10:21
